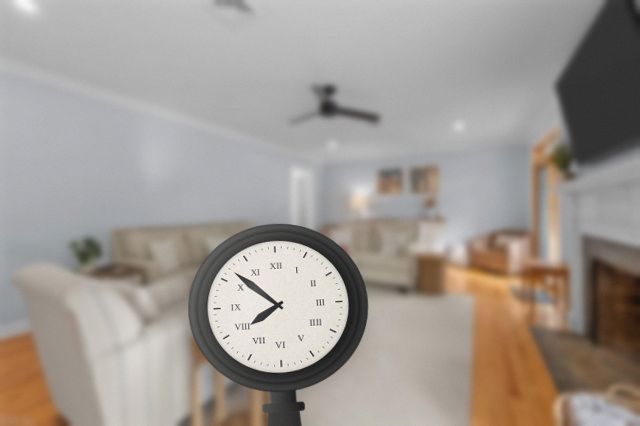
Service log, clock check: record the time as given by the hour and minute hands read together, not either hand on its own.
7:52
